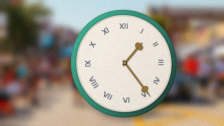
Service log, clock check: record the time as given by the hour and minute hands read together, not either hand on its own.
1:24
